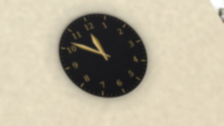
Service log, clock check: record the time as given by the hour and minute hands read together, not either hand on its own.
11:52
